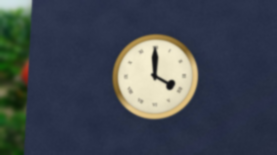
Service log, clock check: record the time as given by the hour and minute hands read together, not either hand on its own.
4:00
